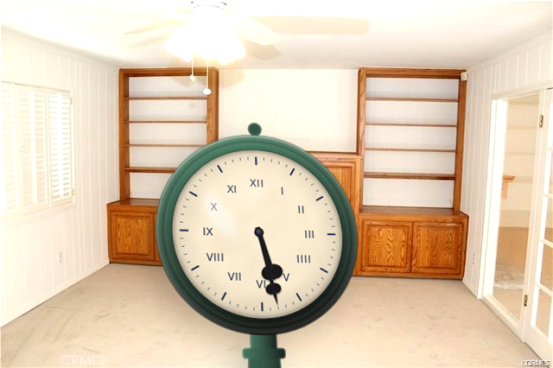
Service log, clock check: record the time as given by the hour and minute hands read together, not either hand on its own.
5:28
